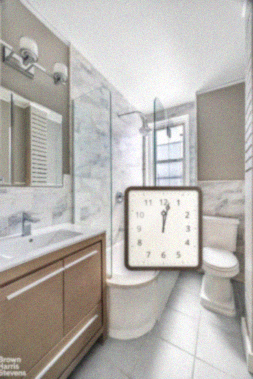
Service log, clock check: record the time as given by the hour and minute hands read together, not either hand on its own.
12:02
